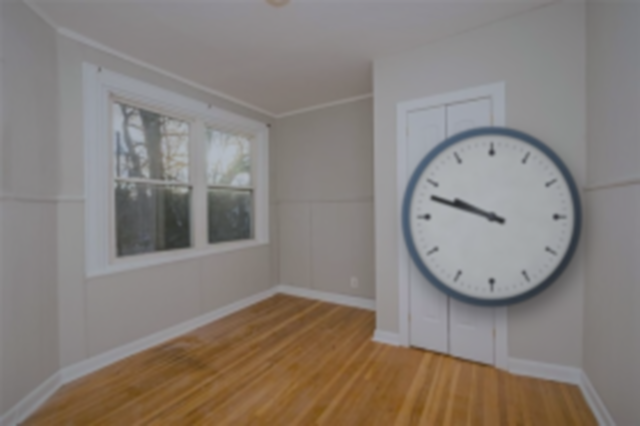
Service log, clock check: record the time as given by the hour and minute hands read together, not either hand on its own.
9:48
